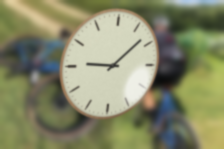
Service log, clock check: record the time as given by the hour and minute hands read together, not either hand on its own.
9:08
